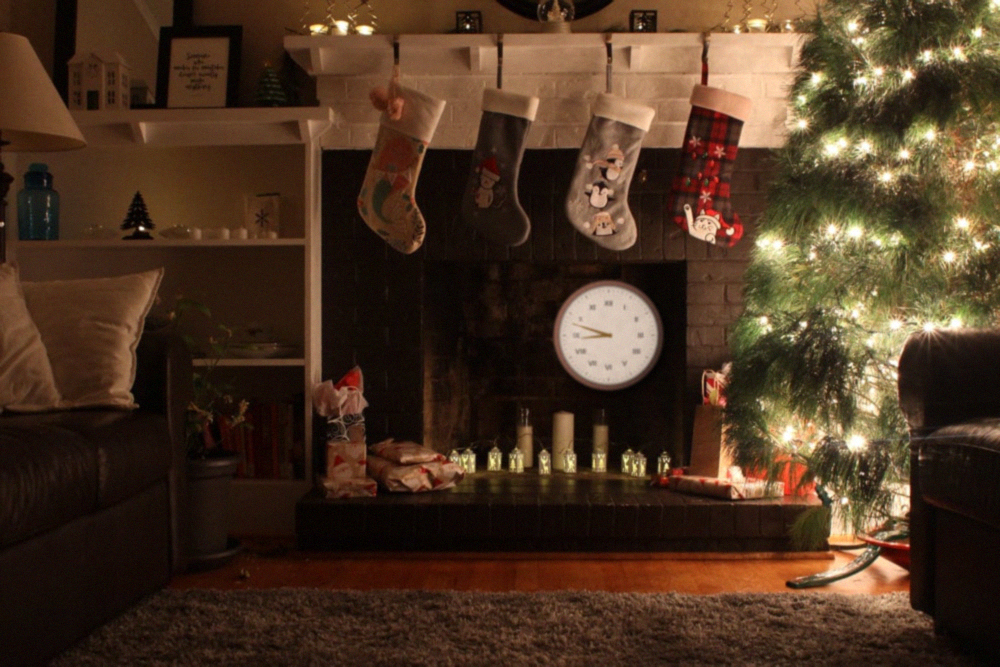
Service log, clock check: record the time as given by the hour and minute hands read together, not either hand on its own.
8:48
